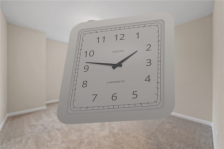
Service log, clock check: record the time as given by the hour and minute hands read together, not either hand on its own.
1:47
